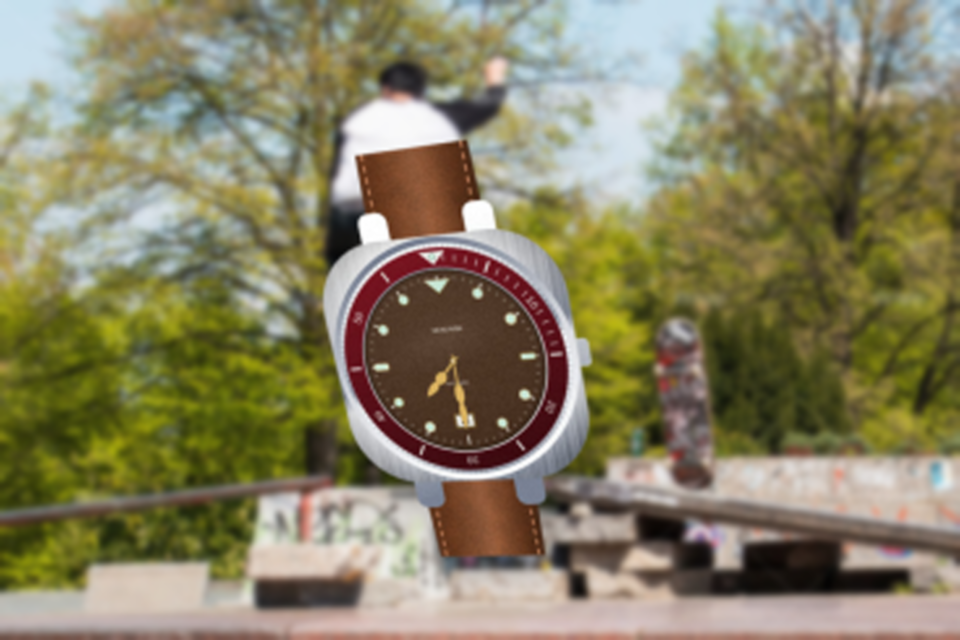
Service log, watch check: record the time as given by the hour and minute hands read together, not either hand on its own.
7:30
